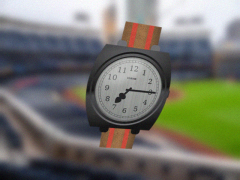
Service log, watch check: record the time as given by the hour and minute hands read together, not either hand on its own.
7:15
